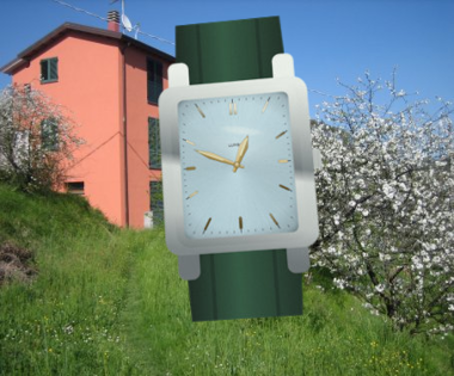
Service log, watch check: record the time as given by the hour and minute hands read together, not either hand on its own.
12:49
